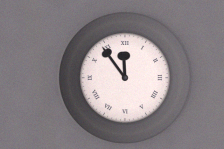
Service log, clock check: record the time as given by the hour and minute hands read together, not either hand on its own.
11:54
